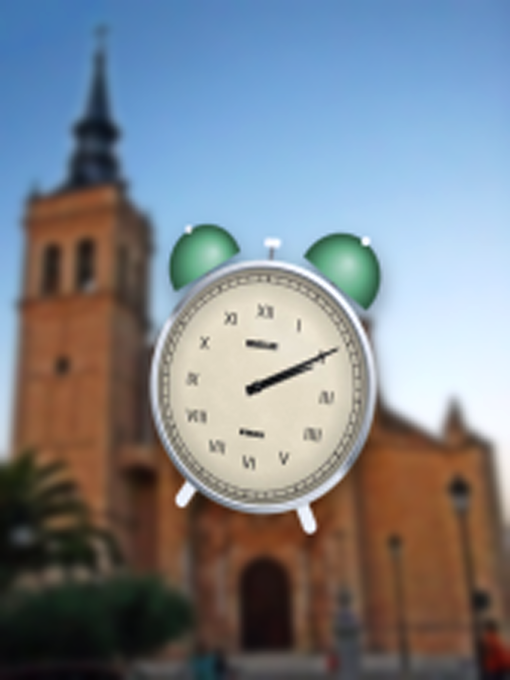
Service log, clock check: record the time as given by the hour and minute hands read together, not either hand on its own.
2:10
